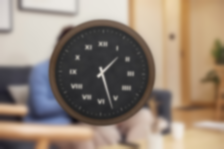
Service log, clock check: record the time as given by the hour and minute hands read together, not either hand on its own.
1:27
